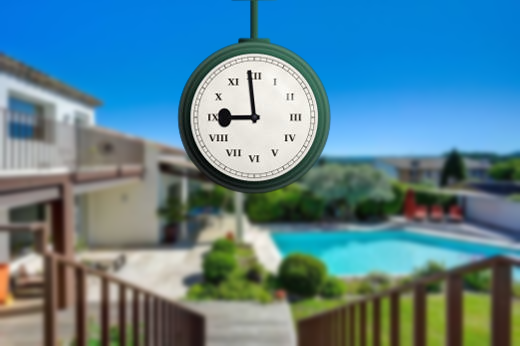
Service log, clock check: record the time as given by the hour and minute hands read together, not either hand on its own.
8:59
